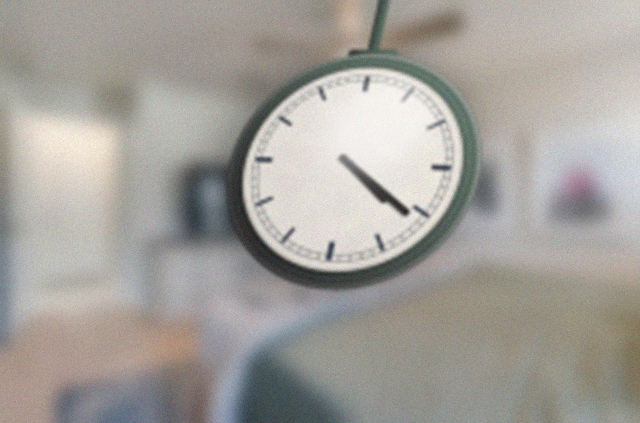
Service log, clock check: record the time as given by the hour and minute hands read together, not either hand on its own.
4:21
